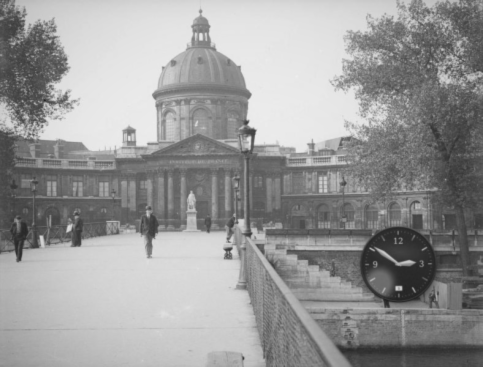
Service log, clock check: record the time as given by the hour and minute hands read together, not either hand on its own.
2:51
